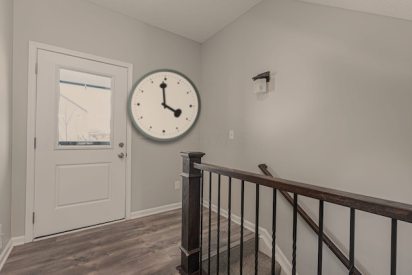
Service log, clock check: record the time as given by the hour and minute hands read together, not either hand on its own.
3:59
